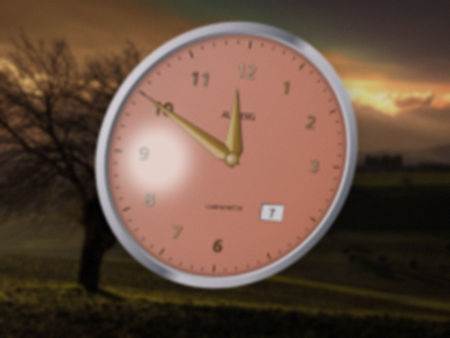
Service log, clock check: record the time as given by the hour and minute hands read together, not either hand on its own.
11:50
